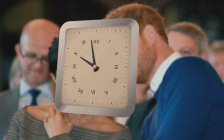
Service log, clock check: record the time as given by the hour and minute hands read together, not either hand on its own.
9:58
